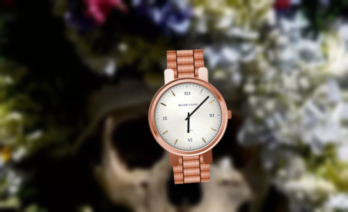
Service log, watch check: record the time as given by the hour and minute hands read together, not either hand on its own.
6:08
